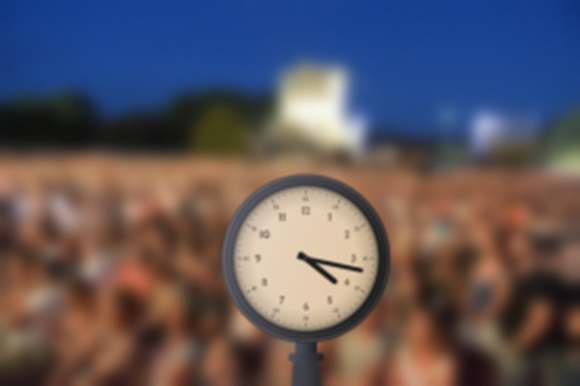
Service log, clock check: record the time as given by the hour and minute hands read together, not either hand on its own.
4:17
